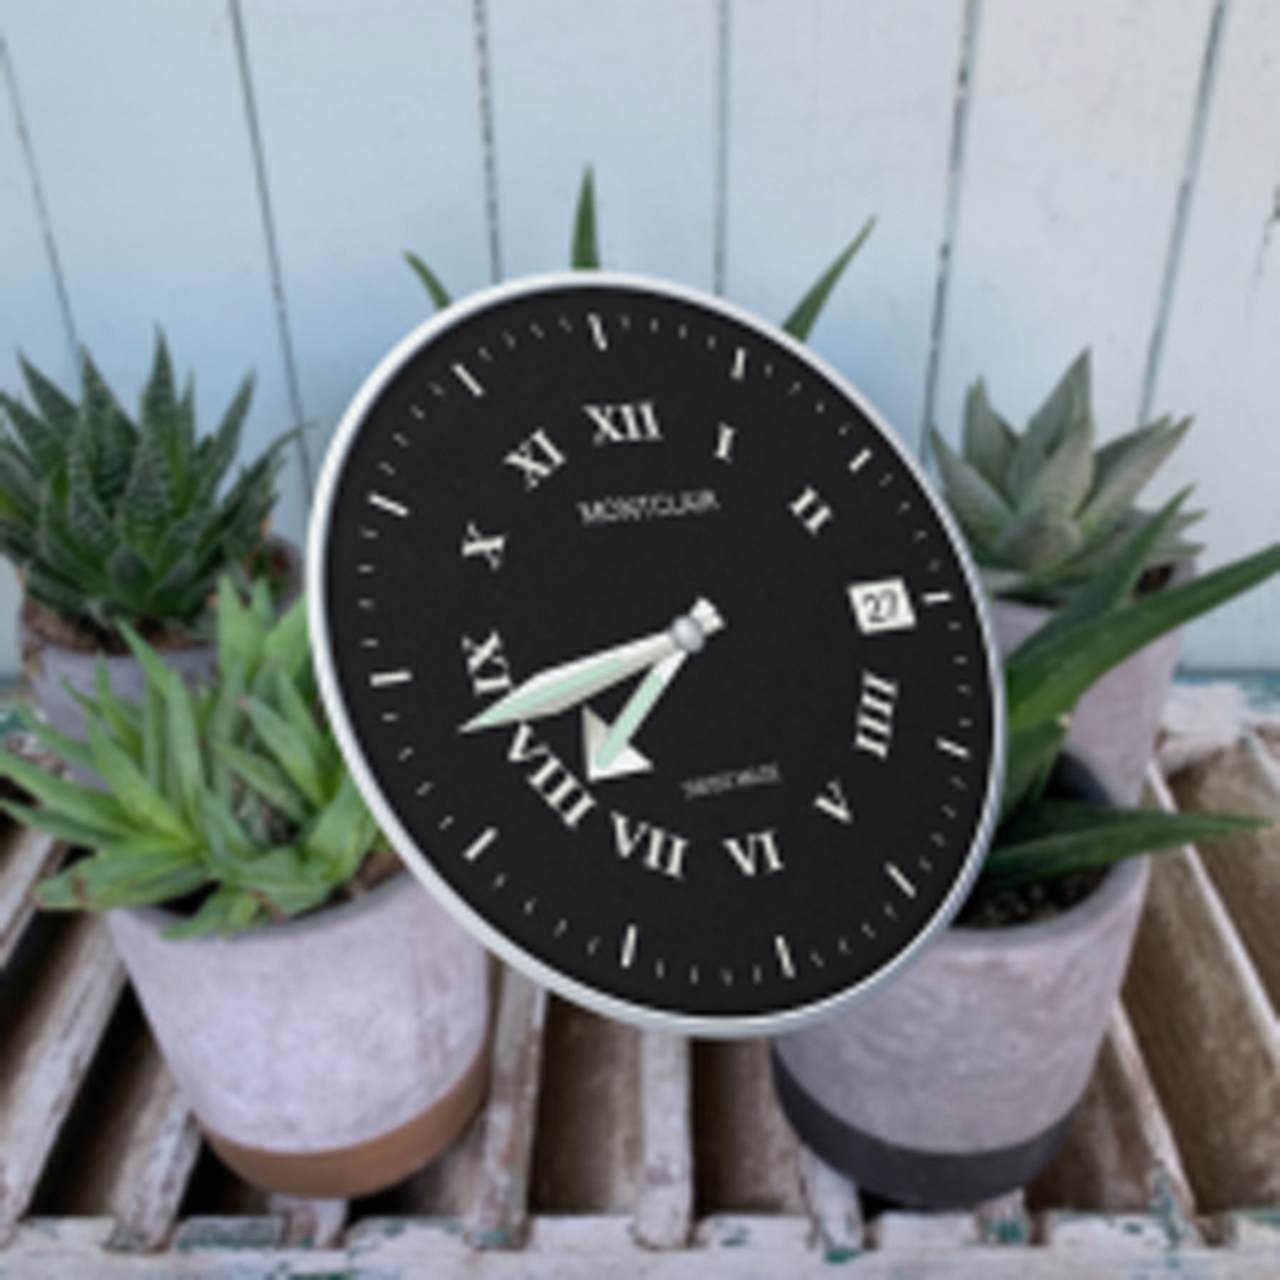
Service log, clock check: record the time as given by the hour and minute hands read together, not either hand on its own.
7:43
